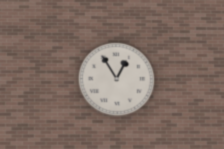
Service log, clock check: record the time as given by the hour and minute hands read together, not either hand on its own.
12:55
